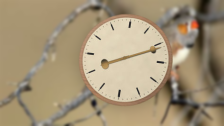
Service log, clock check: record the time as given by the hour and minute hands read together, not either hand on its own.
8:11
